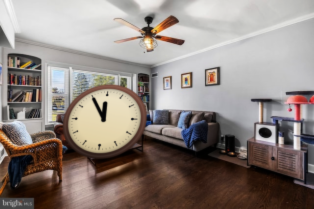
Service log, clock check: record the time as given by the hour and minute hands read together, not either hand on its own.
11:55
